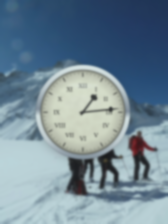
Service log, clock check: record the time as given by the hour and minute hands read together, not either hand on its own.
1:14
